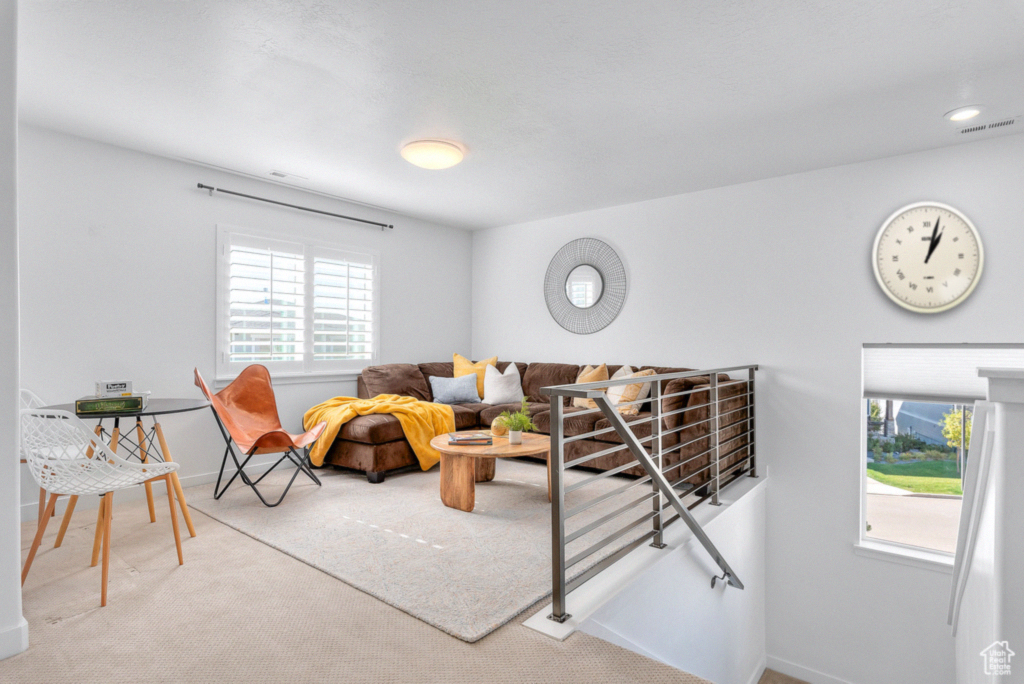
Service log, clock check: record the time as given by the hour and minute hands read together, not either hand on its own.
1:03
